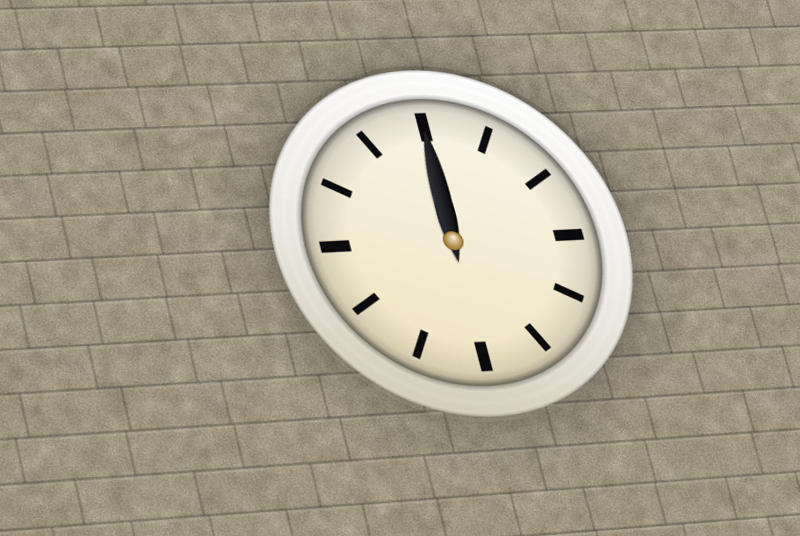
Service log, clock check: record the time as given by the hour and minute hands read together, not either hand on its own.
12:00
